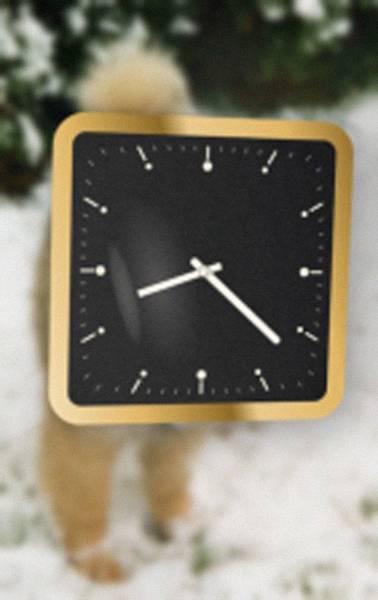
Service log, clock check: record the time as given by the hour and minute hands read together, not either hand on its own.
8:22
